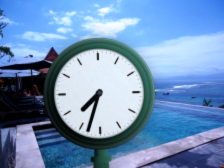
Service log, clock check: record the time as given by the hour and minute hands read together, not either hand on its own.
7:33
